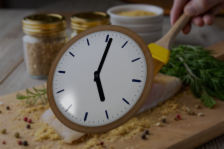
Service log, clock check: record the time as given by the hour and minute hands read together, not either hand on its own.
5:01
